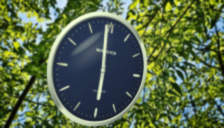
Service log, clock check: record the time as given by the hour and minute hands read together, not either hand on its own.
5:59
